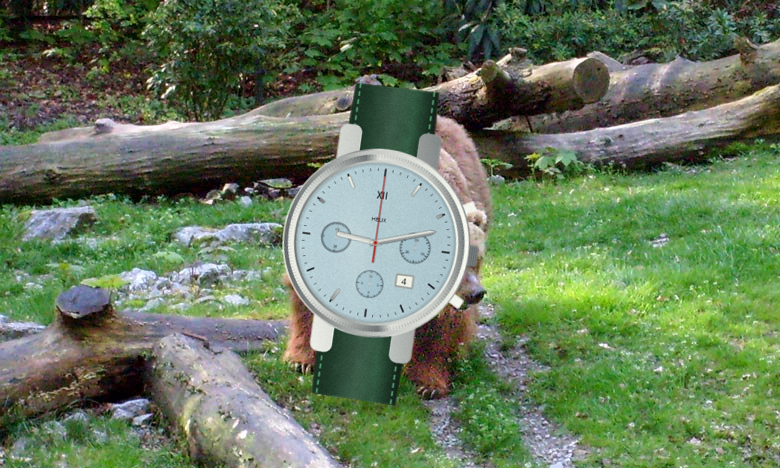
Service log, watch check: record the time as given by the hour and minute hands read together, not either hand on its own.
9:12
